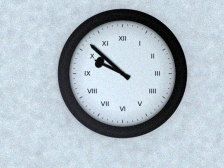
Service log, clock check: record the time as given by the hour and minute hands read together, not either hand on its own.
9:52
